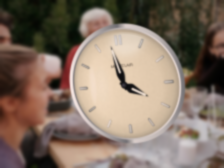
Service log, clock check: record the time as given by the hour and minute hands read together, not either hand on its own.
3:58
